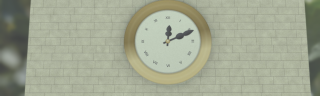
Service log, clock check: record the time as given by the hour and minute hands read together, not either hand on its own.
12:11
